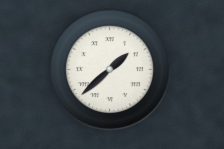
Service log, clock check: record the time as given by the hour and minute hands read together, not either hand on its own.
1:38
